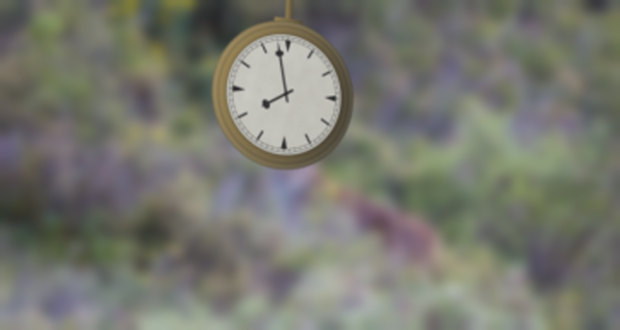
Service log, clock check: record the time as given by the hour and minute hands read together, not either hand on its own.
7:58
